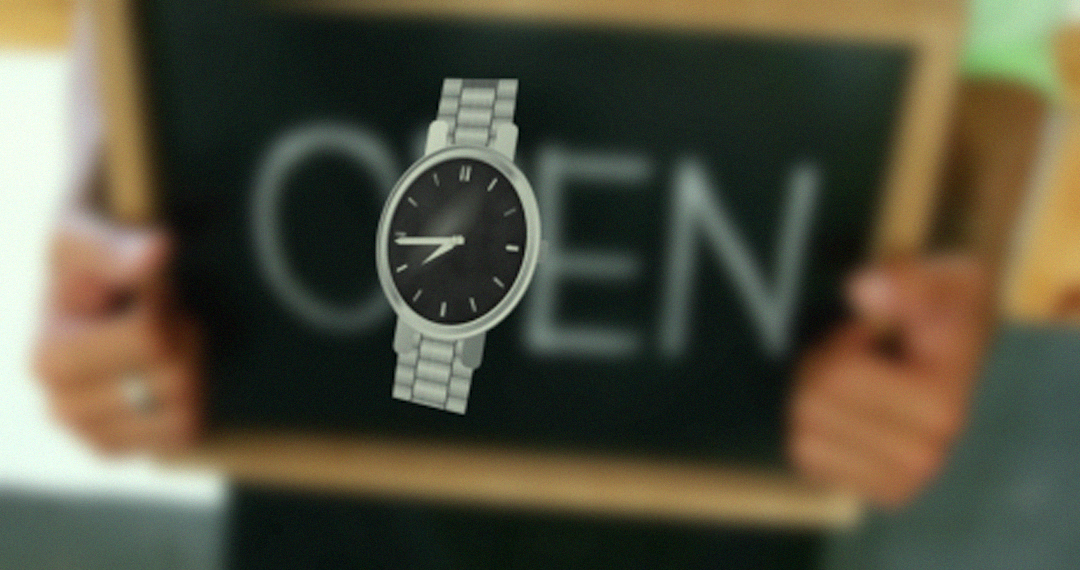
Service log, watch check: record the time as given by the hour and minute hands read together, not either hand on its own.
7:44
